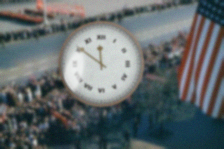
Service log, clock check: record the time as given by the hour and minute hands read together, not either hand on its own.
11:51
